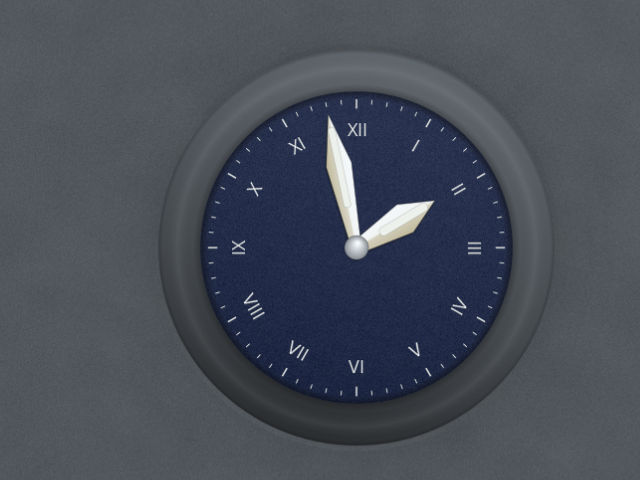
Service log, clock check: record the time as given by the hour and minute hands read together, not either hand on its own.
1:58
